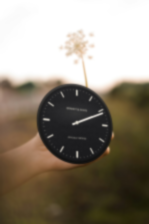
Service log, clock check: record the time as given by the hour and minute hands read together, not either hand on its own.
2:11
